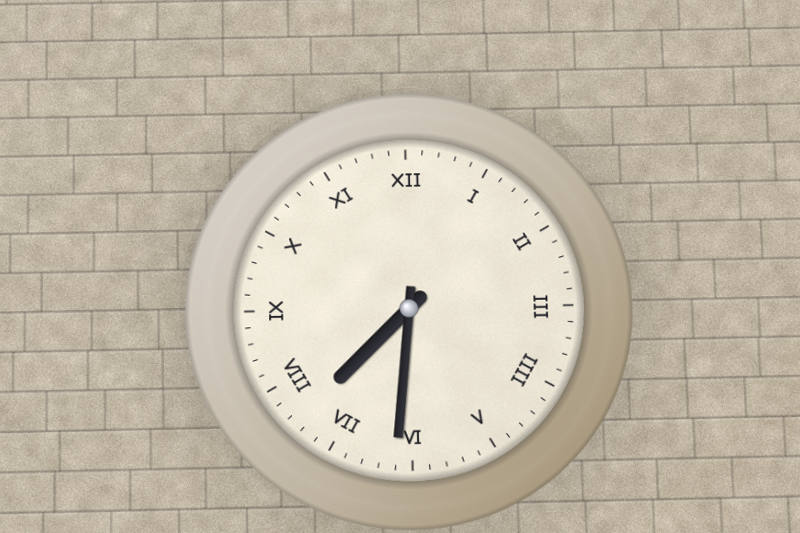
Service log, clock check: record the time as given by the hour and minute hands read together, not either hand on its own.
7:31
